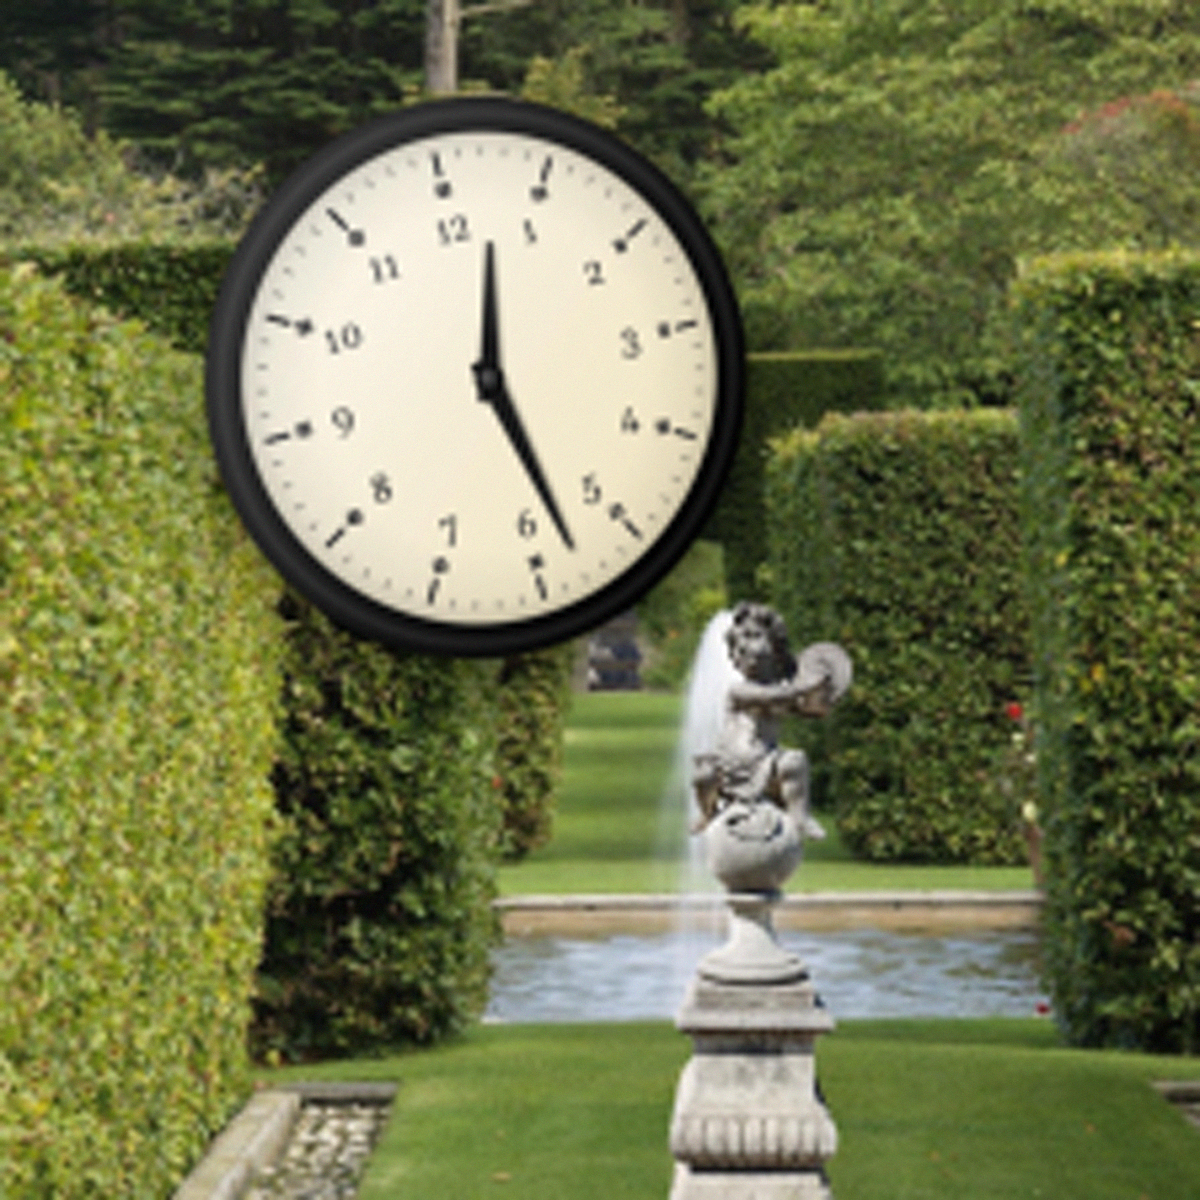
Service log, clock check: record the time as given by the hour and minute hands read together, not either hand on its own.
12:28
